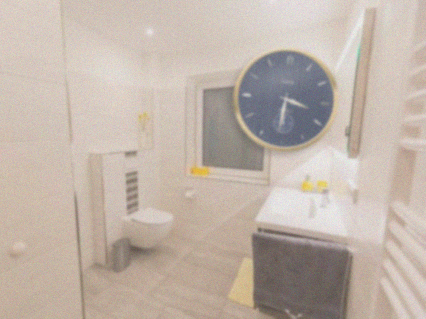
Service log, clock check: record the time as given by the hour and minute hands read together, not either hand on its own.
3:31
